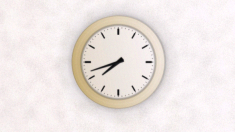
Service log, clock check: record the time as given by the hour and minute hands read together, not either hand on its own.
7:42
